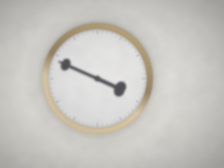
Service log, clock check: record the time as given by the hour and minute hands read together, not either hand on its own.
3:49
